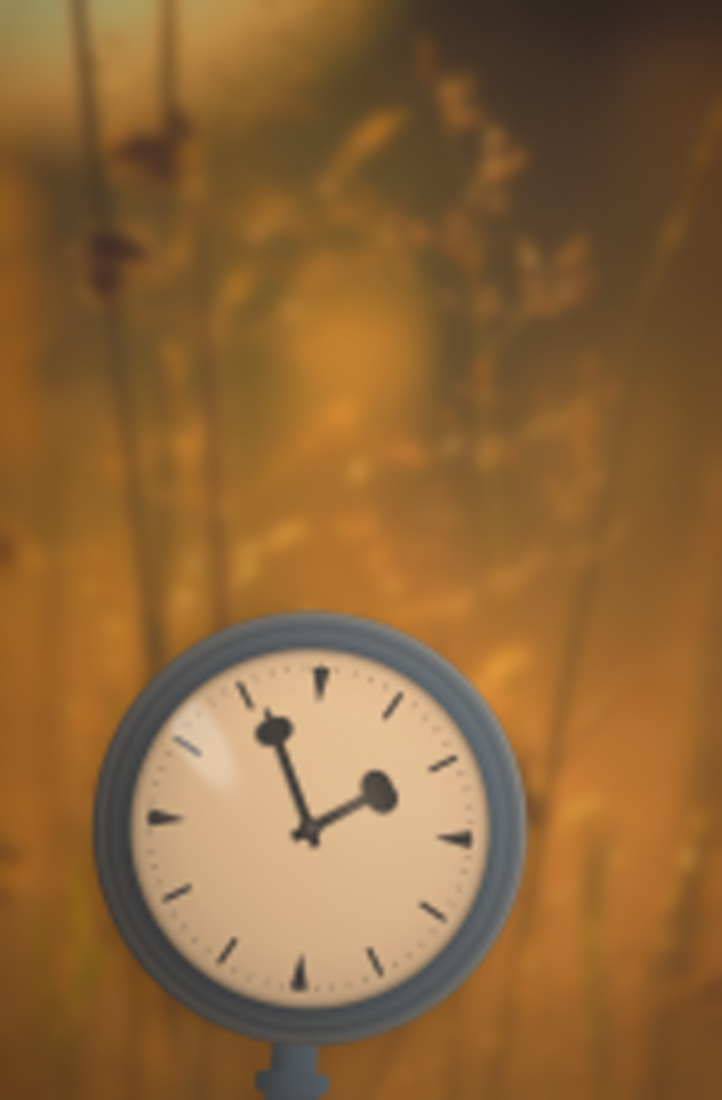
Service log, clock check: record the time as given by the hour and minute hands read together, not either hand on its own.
1:56
